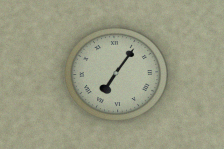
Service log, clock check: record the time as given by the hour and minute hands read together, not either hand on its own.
7:06
